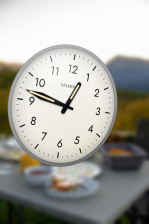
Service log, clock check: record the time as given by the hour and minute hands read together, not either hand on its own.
12:47
